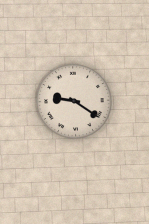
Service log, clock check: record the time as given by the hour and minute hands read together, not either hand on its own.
9:21
